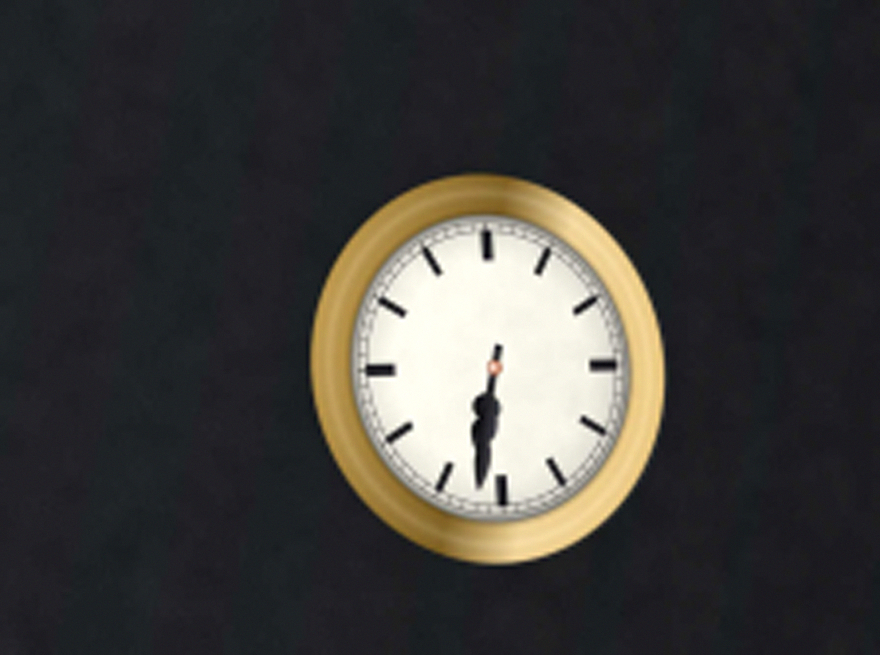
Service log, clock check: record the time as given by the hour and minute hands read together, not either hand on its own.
6:32
